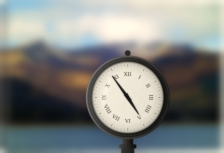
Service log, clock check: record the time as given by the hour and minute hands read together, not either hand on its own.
4:54
